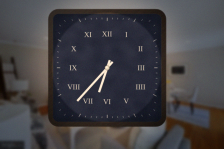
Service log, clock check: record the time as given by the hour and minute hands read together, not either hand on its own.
6:37
